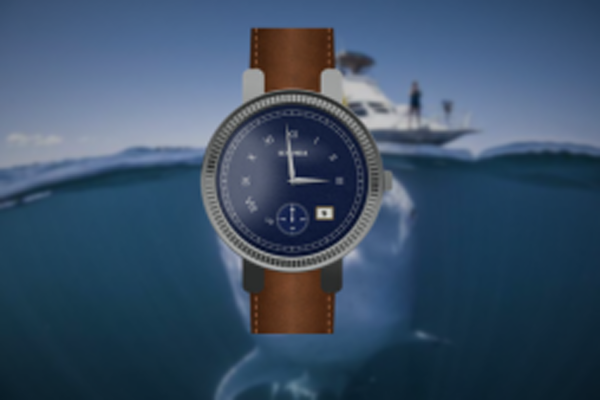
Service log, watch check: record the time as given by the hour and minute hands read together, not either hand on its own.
2:59
